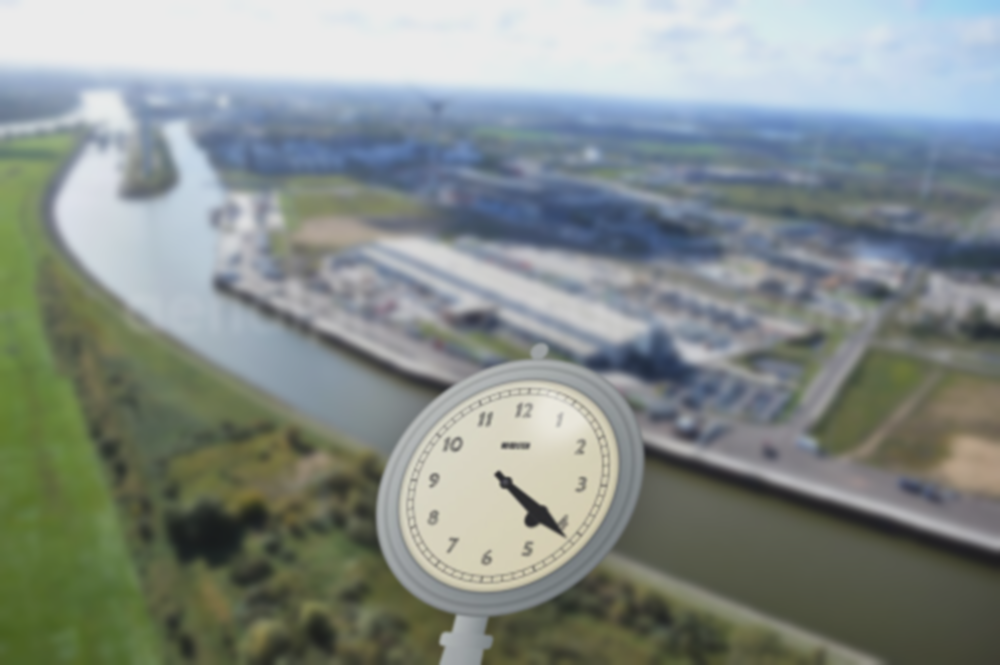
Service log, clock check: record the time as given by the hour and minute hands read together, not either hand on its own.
4:21
